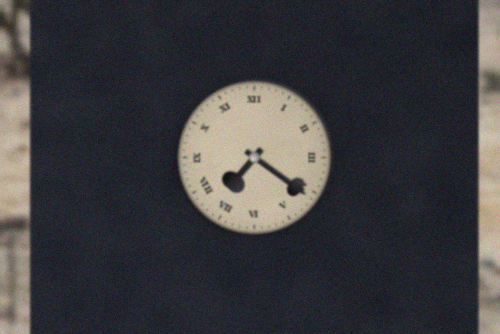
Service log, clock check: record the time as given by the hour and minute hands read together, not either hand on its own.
7:21
